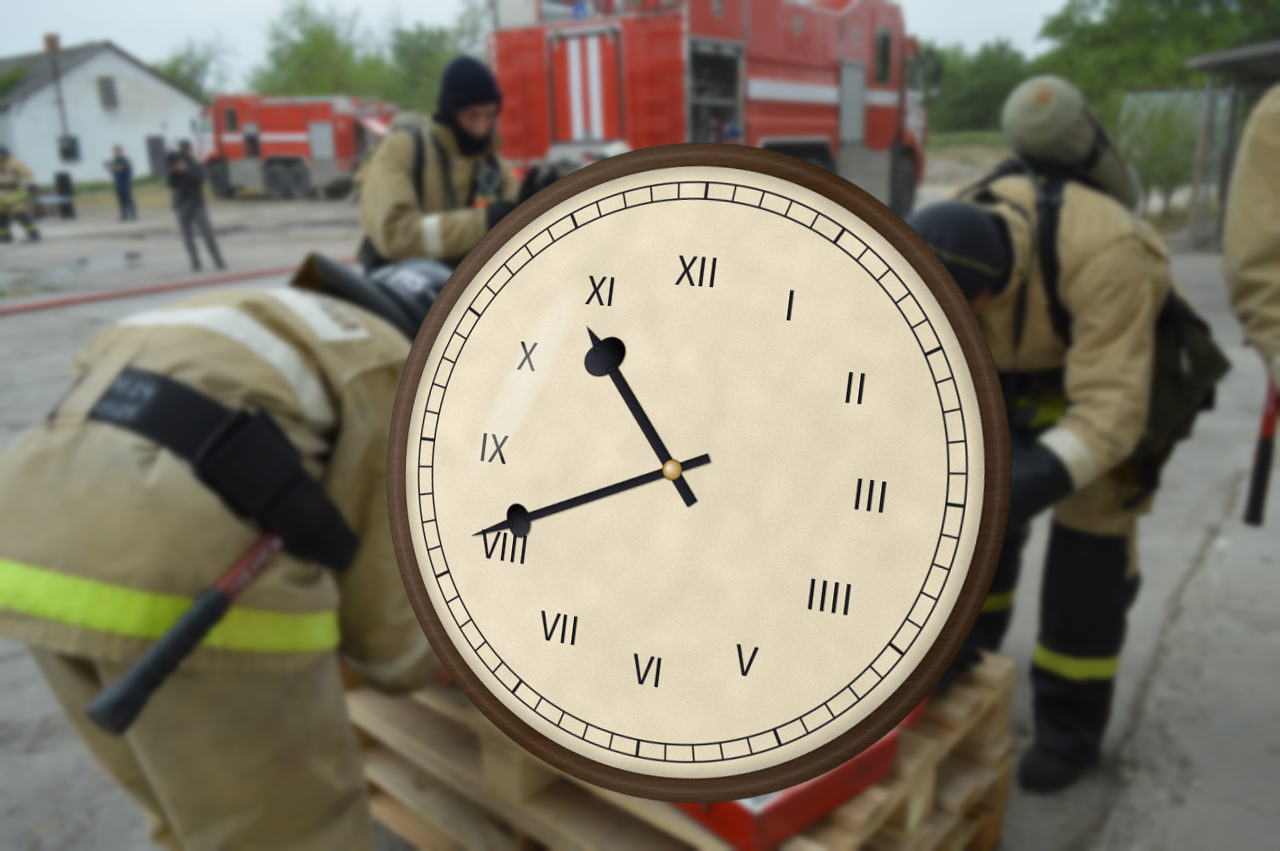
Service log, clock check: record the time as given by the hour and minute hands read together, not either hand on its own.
10:41
